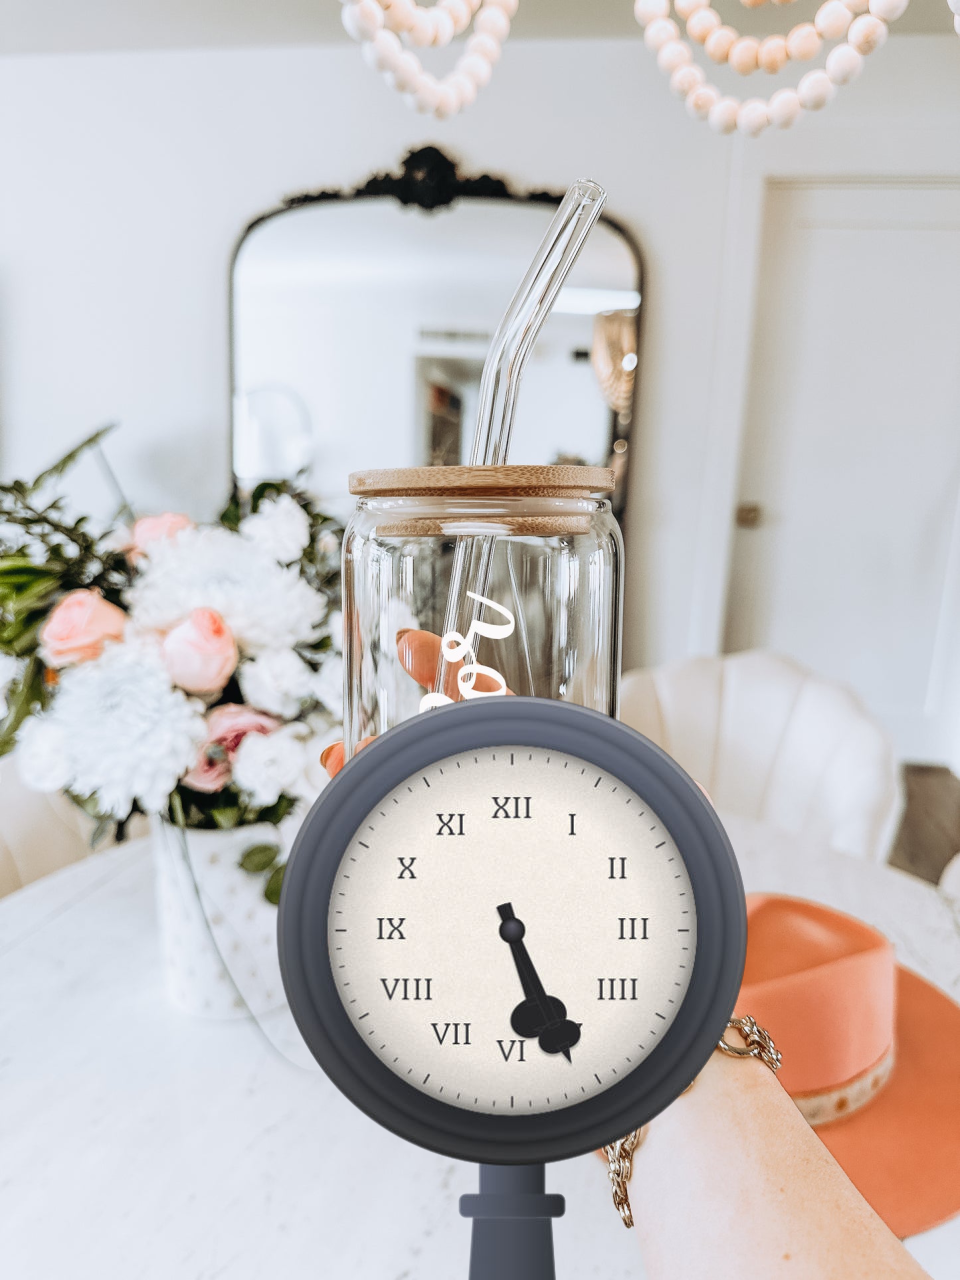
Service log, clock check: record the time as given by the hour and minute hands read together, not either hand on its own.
5:26
